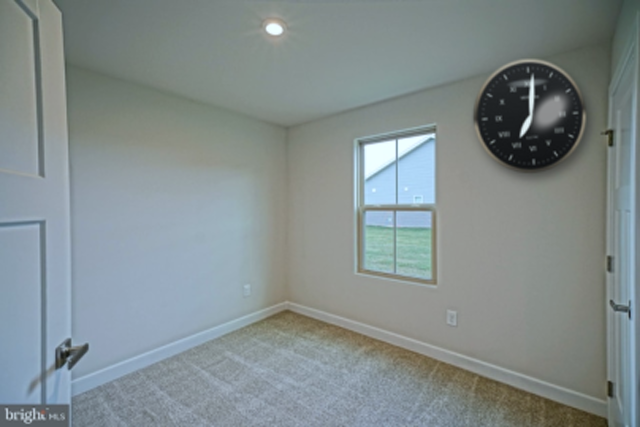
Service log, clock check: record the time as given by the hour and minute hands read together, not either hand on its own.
7:01
